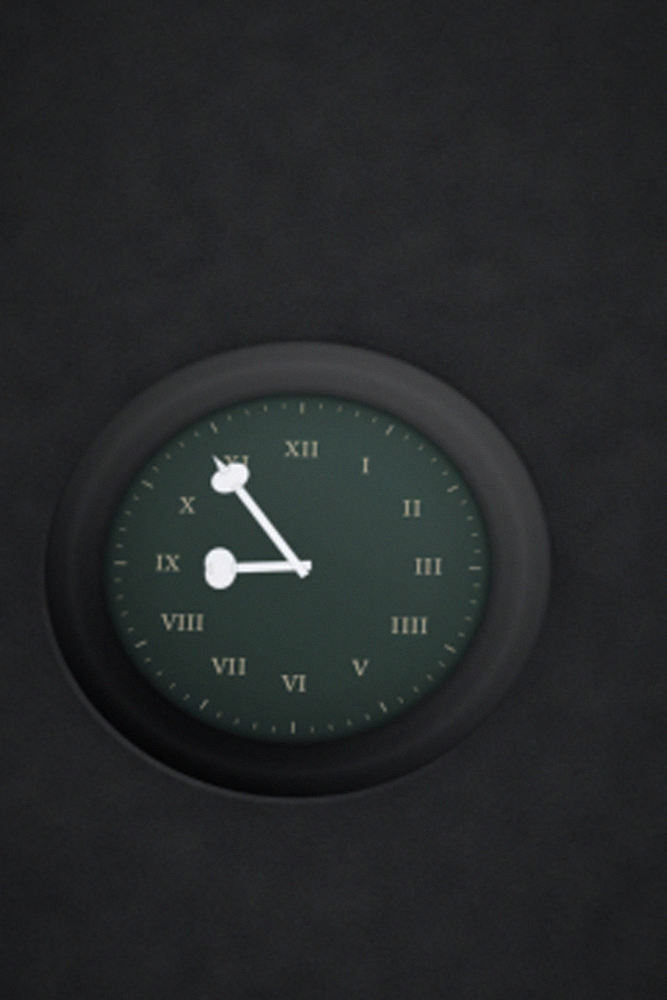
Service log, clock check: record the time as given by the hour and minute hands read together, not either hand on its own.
8:54
